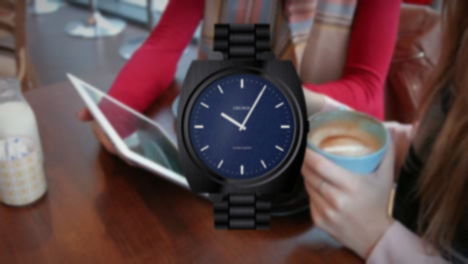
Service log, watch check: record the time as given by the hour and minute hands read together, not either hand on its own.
10:05
